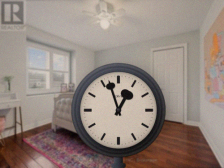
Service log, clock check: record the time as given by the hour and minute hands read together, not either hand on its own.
12:57
